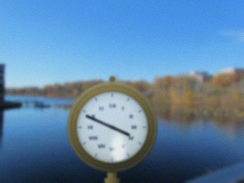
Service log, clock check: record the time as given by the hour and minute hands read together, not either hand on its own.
3:49
